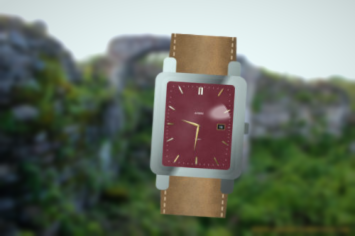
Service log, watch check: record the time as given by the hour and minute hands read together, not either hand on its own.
9:31
